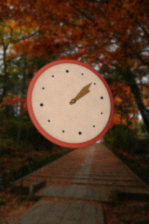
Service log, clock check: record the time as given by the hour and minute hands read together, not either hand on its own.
2:09
